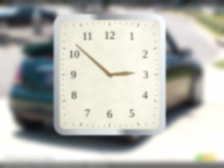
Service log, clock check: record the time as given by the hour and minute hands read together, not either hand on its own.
2:52
